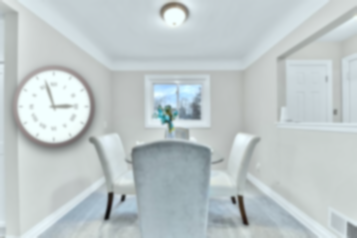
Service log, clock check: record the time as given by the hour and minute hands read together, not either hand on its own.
2:57
